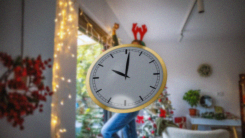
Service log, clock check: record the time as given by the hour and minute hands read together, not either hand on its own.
10:01
